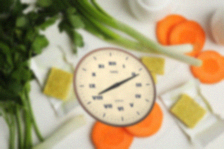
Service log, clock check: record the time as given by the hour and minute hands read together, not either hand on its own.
8:11
